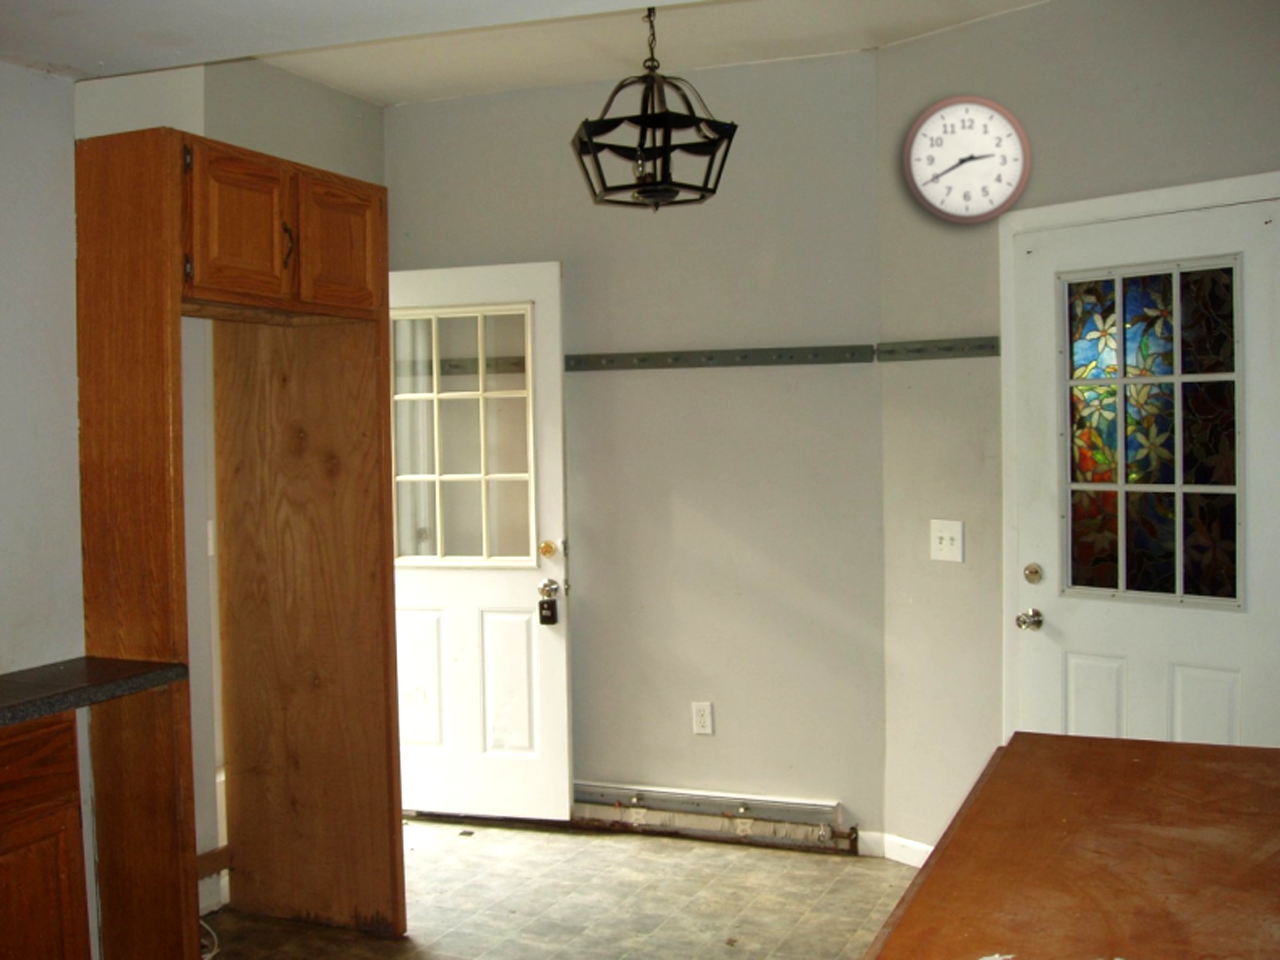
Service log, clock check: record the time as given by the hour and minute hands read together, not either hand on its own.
2:40
